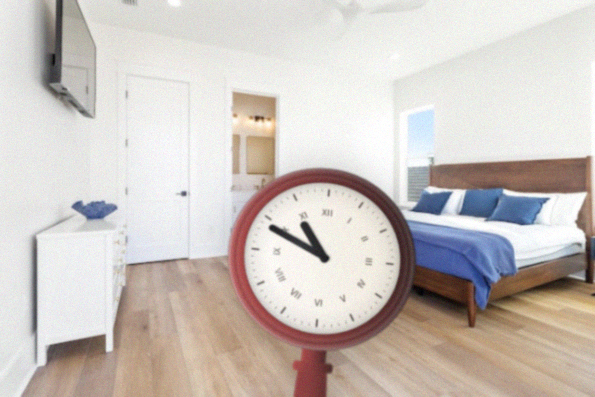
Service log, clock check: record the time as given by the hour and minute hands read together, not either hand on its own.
10:49
